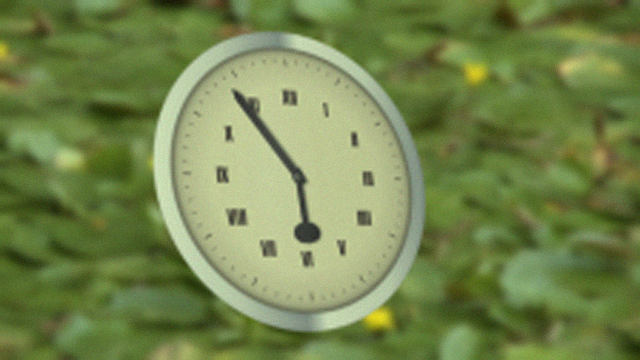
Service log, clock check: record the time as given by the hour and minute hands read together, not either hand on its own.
5:54
